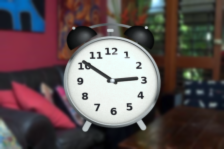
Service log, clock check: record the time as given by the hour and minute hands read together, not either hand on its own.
2:51
